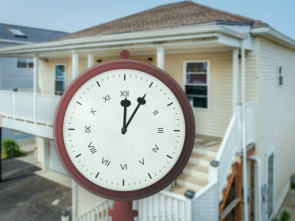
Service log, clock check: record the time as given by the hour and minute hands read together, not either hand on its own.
12:05
